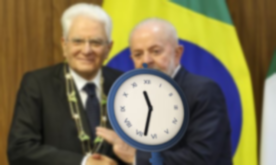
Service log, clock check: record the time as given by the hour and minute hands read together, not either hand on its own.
11:33
